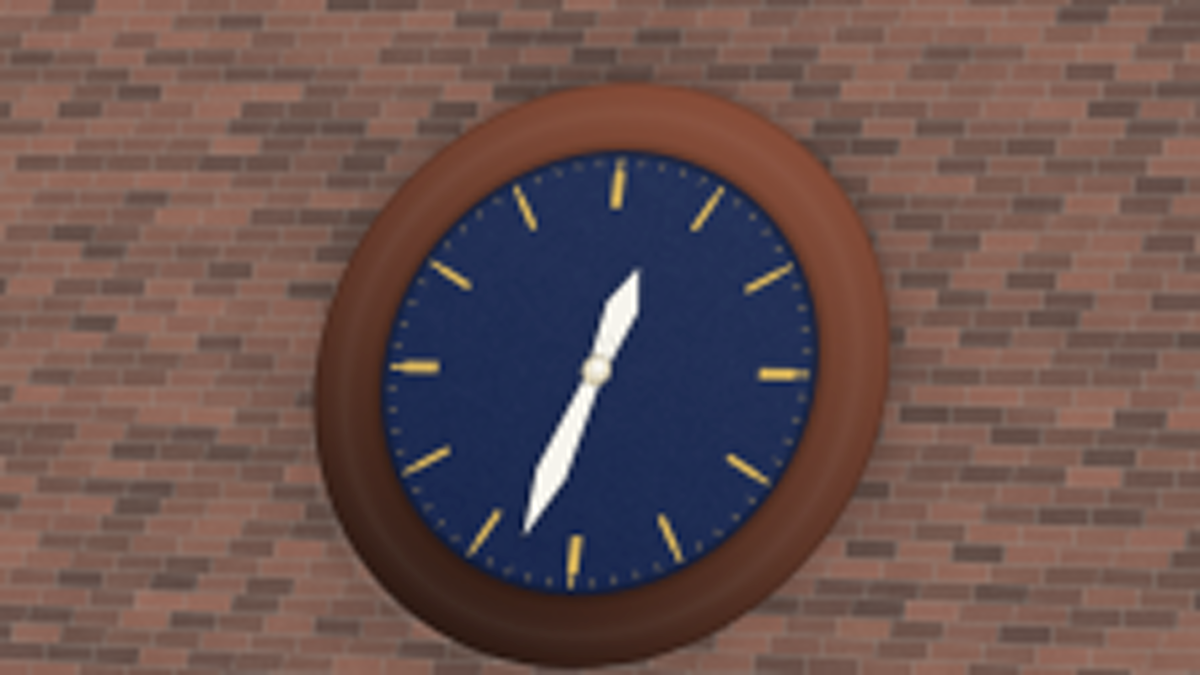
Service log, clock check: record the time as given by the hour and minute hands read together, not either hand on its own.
12:33
